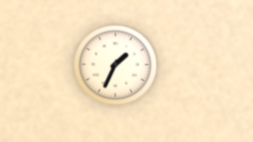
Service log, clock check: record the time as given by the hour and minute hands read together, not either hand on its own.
1:34
